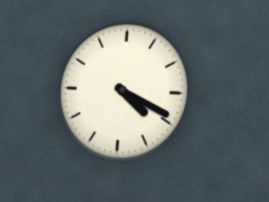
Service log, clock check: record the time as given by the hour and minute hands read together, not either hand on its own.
4:19
